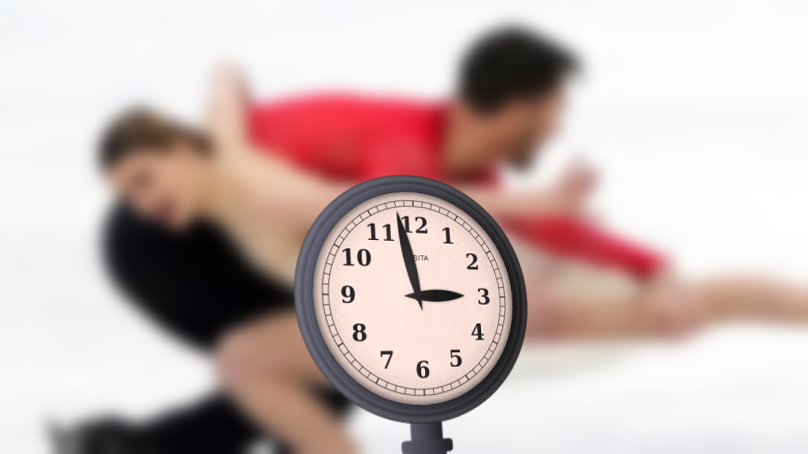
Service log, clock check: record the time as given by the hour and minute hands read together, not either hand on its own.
2:58
